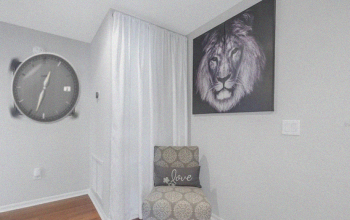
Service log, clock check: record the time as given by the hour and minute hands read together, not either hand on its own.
12:33
